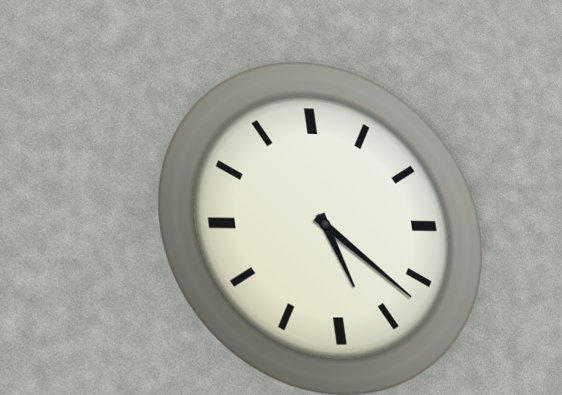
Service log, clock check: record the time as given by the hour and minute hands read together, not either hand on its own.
5:22
